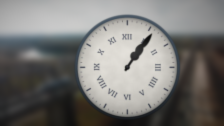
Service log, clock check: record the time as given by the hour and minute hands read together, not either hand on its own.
1:06
